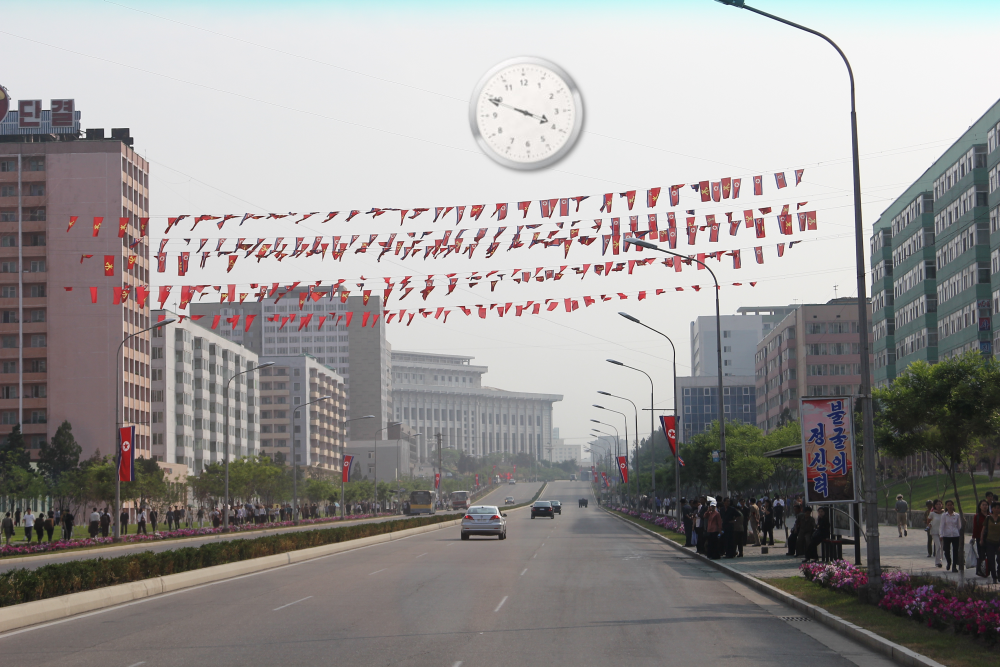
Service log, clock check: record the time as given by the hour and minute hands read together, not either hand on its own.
3:49
